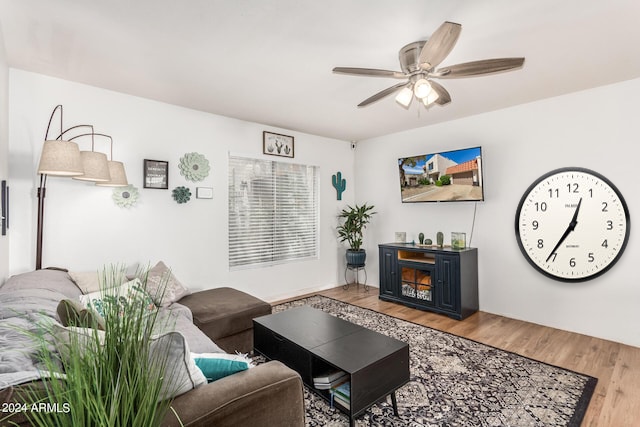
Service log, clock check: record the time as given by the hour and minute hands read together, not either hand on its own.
12:36
